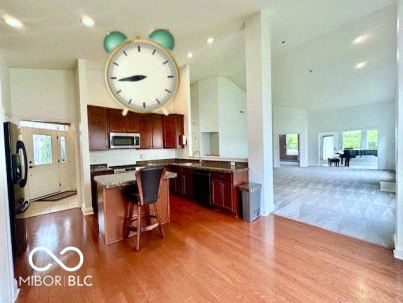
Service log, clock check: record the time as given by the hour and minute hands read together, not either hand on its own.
8:44
